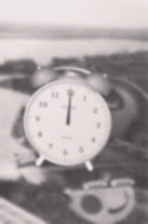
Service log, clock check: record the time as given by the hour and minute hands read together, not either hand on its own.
12:00
